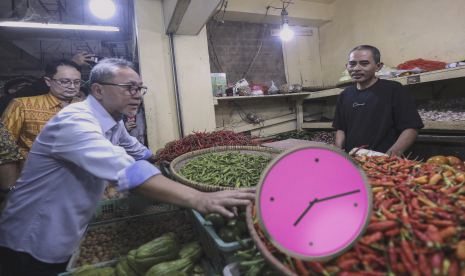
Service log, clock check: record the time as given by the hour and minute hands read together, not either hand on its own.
7:12
